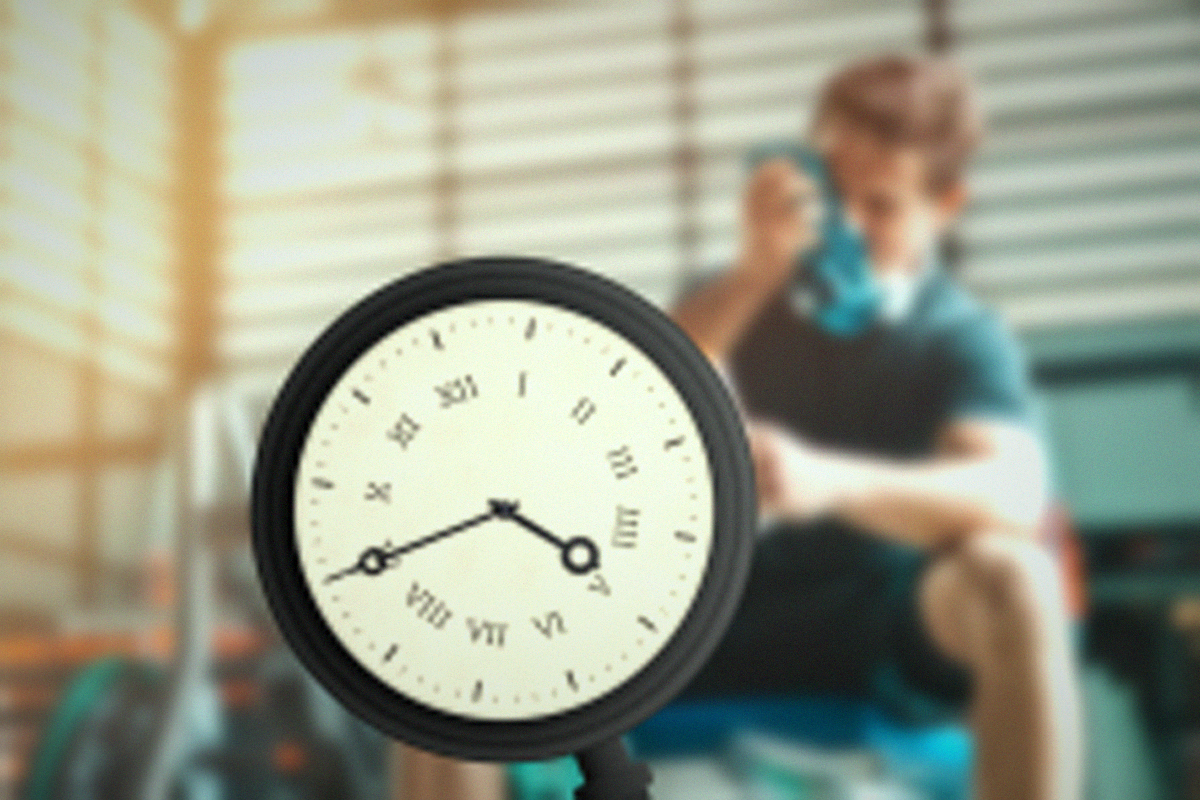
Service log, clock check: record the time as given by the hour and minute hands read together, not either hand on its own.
4:45
